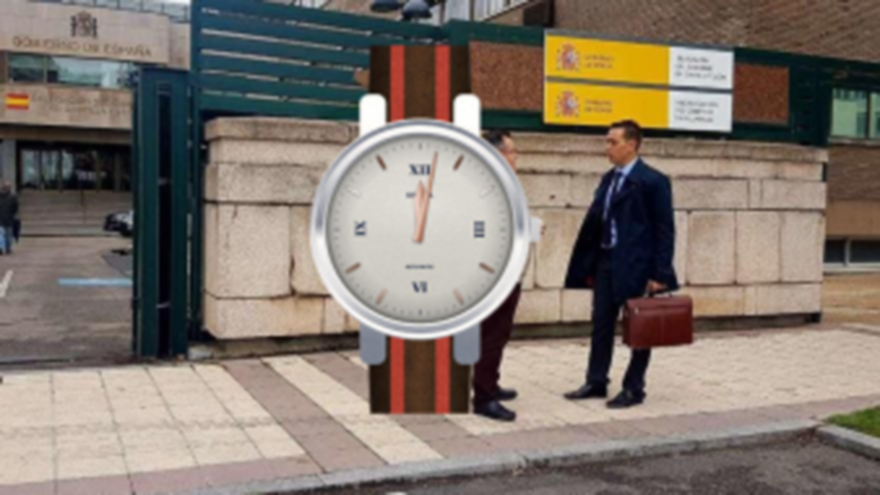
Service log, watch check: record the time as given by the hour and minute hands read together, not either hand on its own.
12:02
